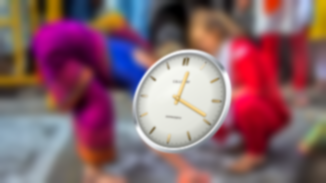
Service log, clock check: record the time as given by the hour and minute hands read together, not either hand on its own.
12:19
